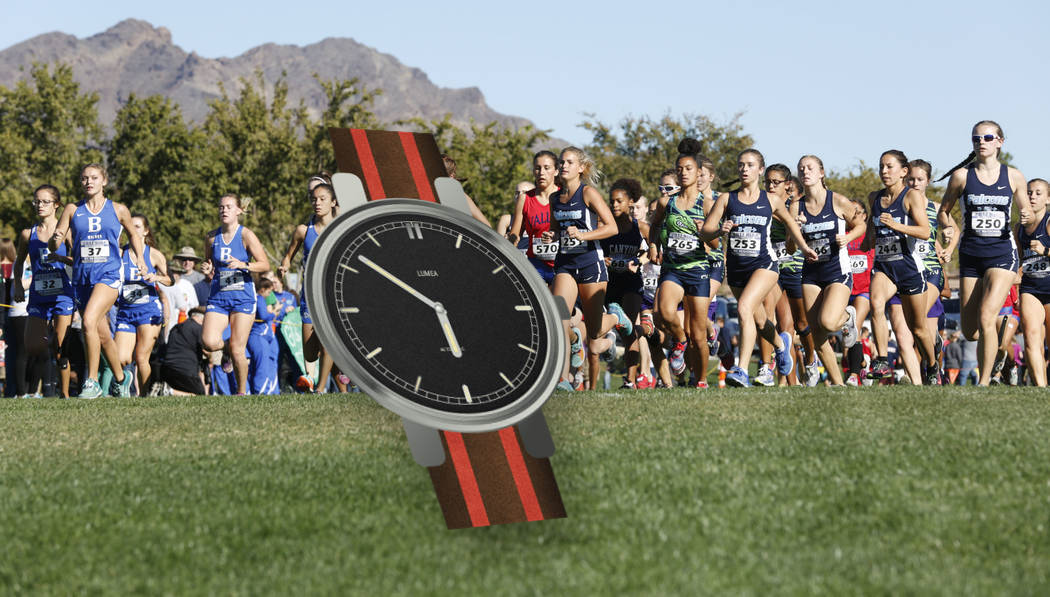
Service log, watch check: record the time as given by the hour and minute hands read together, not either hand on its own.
5:52
